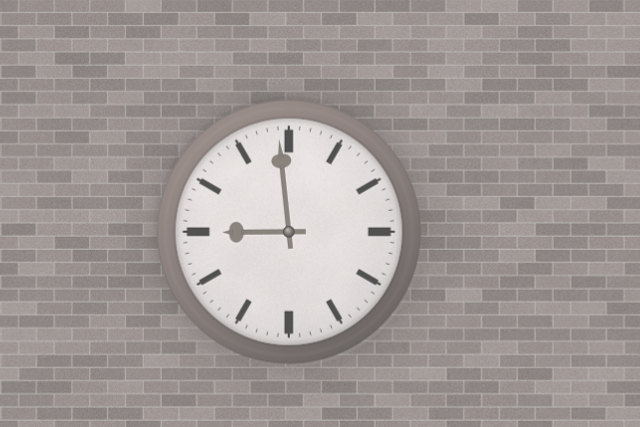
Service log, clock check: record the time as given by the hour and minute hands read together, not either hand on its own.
8:59
